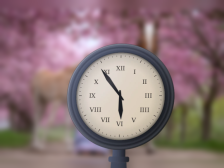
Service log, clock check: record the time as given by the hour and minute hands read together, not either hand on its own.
5:54
